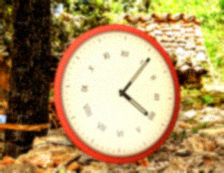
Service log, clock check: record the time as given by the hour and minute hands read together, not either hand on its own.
4:06
